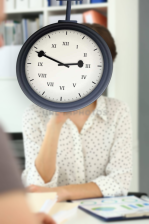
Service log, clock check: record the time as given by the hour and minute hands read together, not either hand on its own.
2:49
